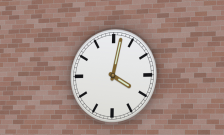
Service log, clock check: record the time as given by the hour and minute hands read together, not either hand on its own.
4:02
